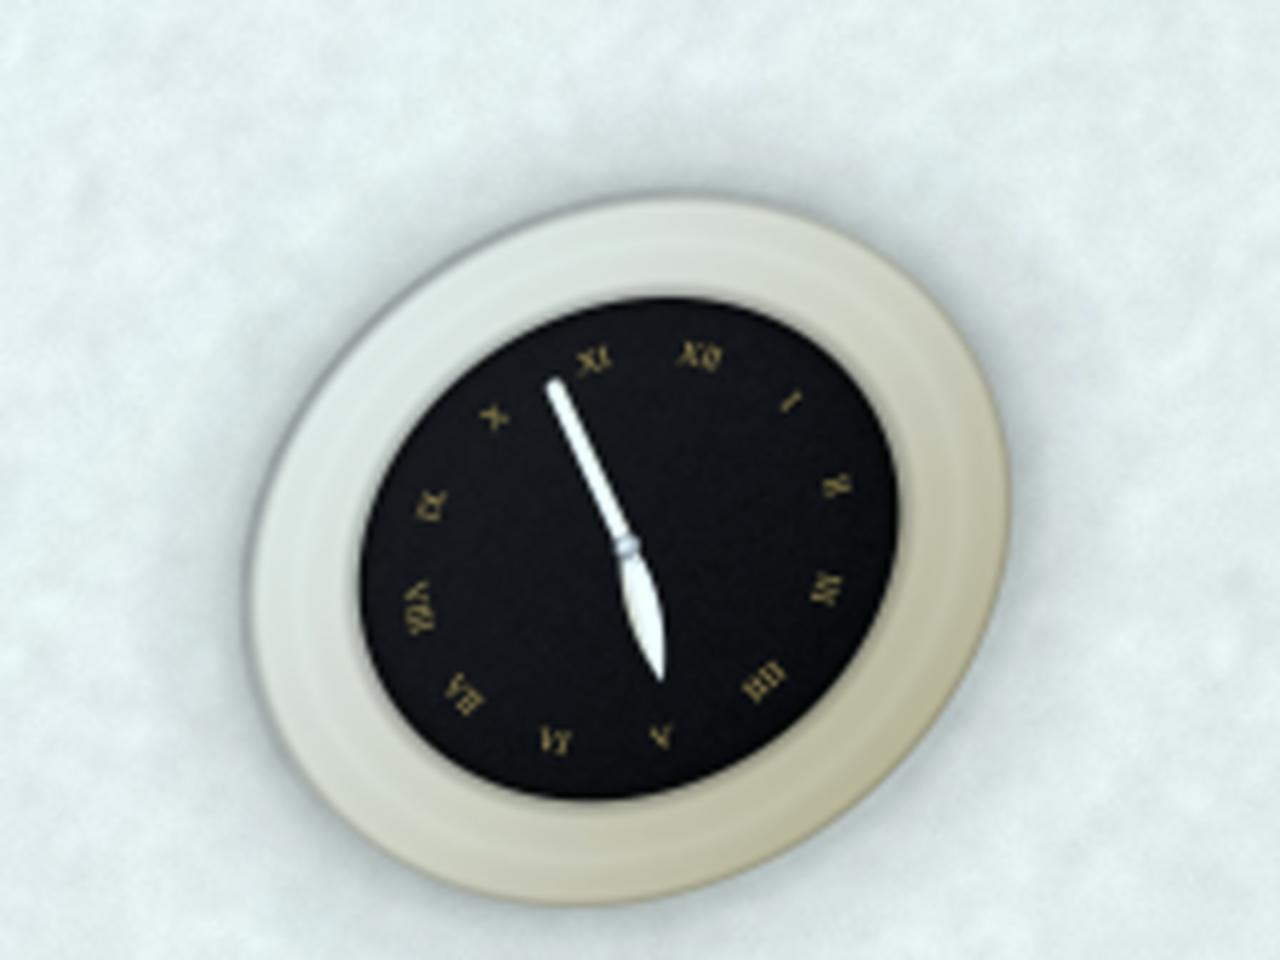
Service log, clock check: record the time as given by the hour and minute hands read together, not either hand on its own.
4:53
